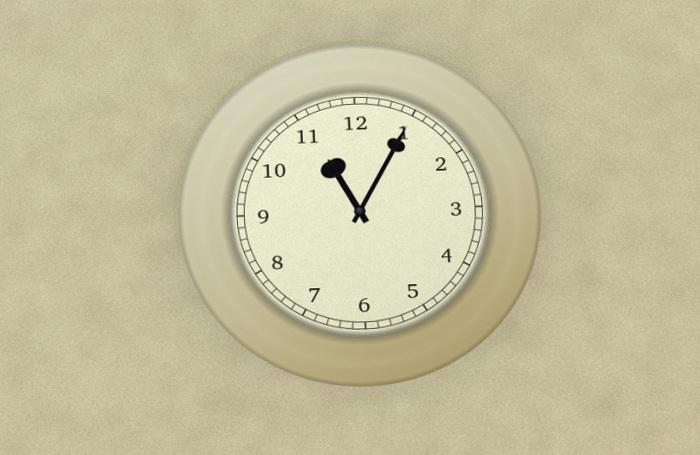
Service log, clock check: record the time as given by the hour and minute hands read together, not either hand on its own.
11:05
